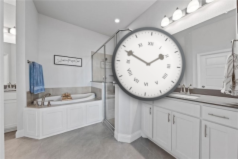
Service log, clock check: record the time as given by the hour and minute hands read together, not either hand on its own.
1:49
